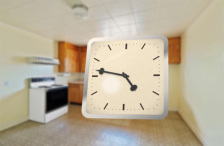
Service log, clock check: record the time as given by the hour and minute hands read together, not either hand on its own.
4:47
